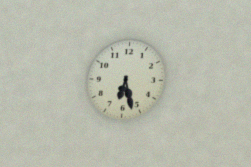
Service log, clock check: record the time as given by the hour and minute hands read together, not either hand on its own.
6:27
